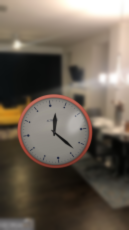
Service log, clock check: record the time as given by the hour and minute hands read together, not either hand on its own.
12:23
